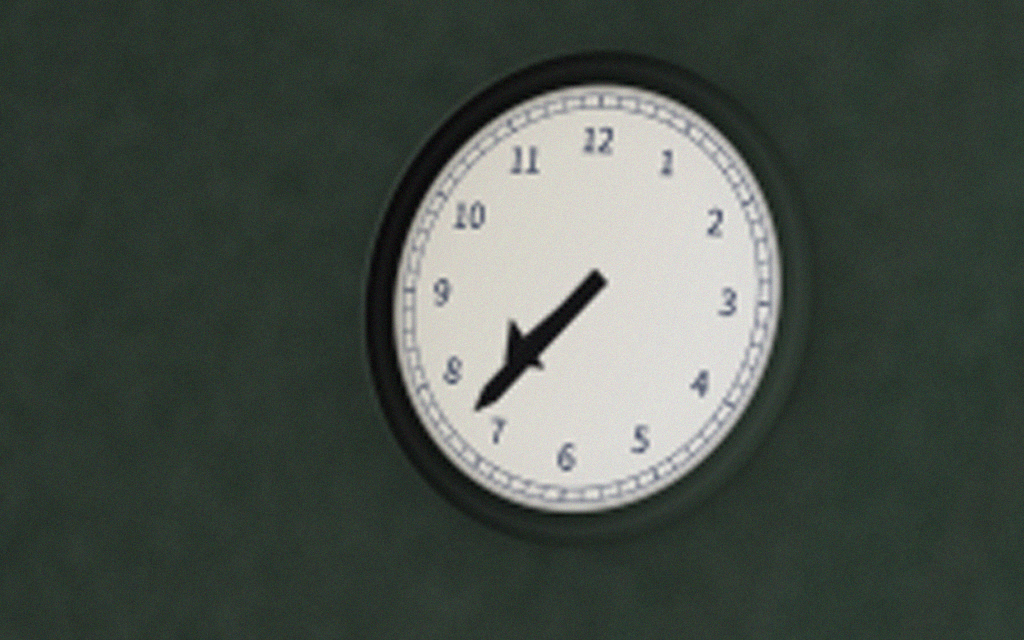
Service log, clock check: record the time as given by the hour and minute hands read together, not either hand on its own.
7:37
